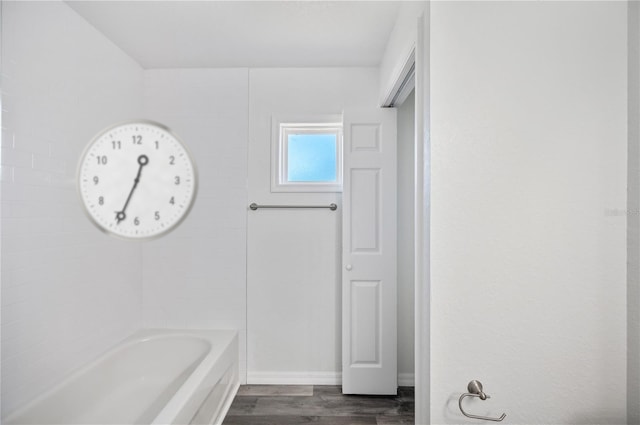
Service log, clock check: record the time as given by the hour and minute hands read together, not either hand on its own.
12:34
